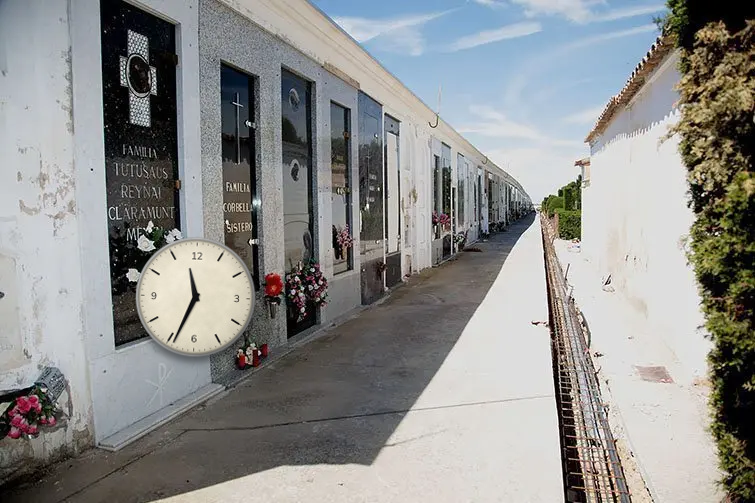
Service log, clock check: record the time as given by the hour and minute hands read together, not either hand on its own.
11:34
